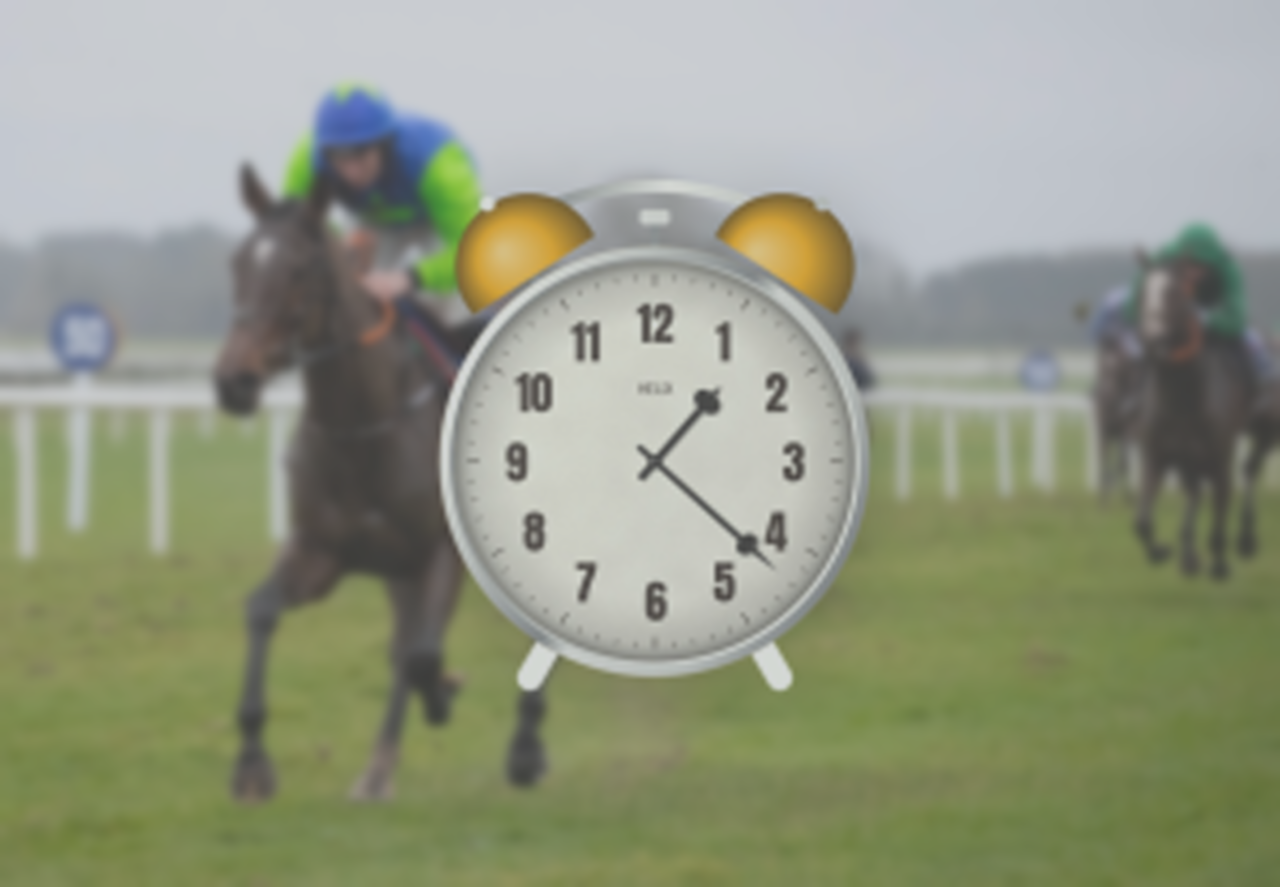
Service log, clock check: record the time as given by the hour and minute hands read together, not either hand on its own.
1:22
